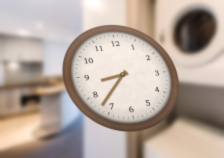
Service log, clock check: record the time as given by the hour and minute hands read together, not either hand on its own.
8:37
